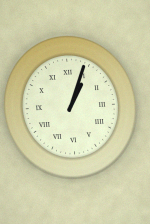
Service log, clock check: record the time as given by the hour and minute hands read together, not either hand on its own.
1:04
